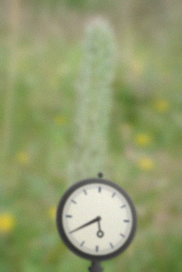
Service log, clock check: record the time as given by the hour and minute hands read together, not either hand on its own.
5:40
